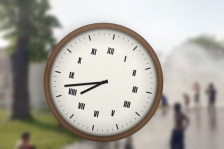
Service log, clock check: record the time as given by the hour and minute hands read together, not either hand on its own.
7:42
